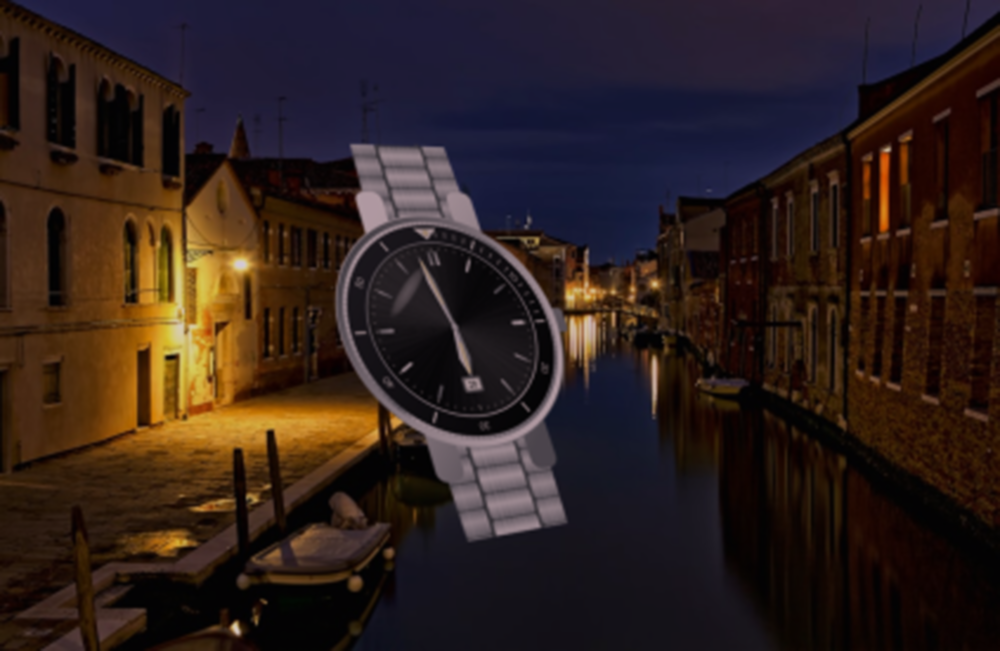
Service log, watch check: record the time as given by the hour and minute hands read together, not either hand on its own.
5:58
